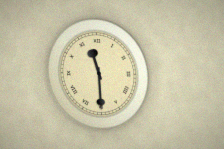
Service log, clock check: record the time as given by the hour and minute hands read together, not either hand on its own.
11:30
